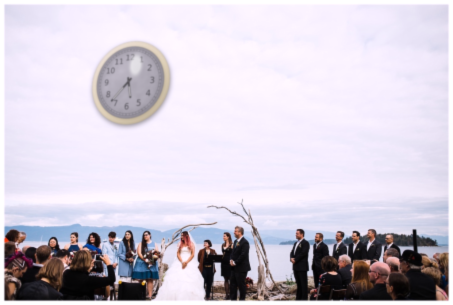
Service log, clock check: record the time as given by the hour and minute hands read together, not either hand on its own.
5:37
